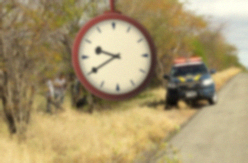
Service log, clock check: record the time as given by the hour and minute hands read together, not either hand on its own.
9:40
